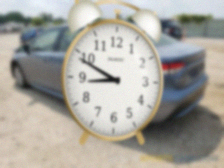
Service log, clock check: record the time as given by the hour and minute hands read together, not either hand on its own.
8:49
